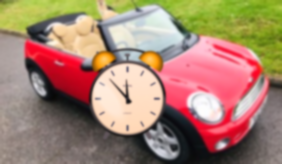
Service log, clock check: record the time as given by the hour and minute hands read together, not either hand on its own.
11:53
